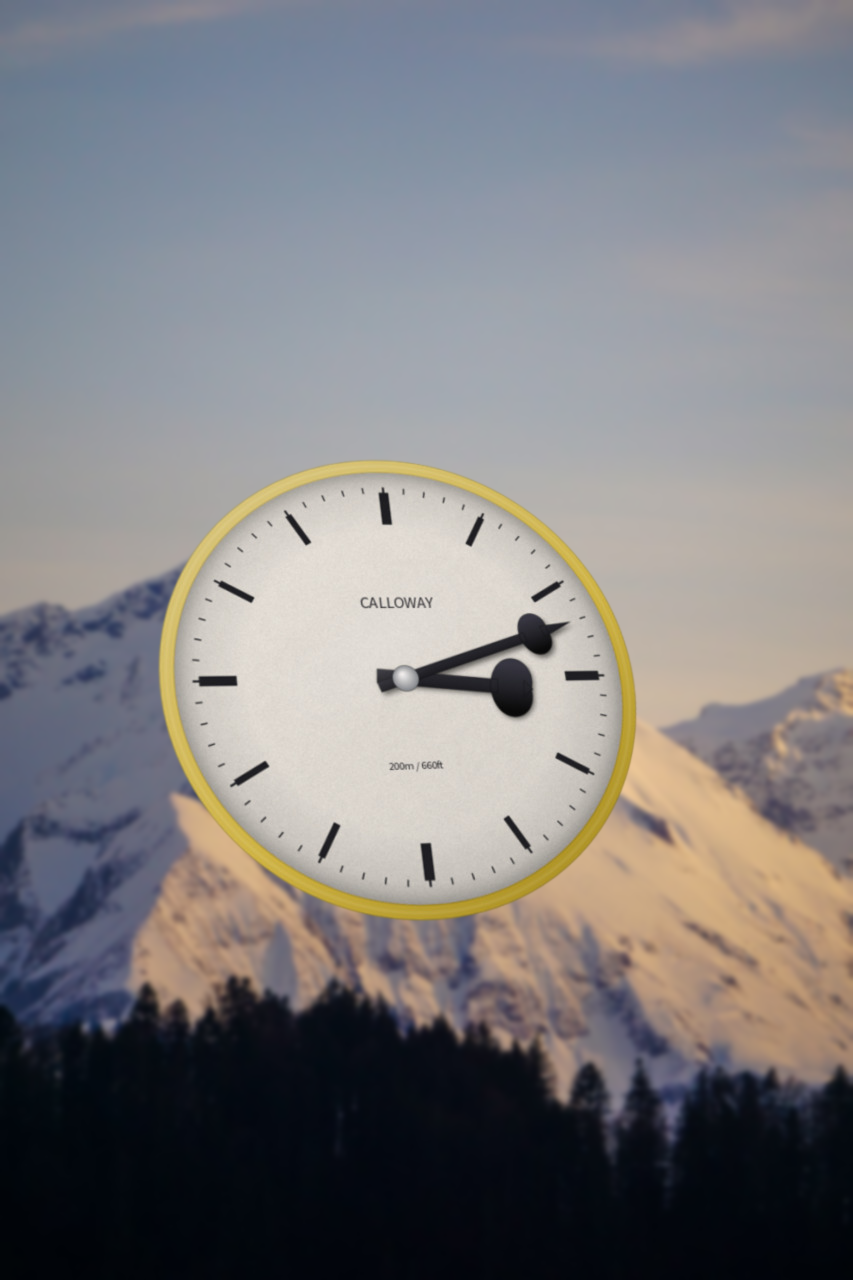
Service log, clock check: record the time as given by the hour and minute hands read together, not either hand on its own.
3:12
